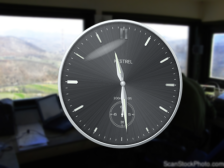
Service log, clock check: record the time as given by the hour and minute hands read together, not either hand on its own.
11:29
